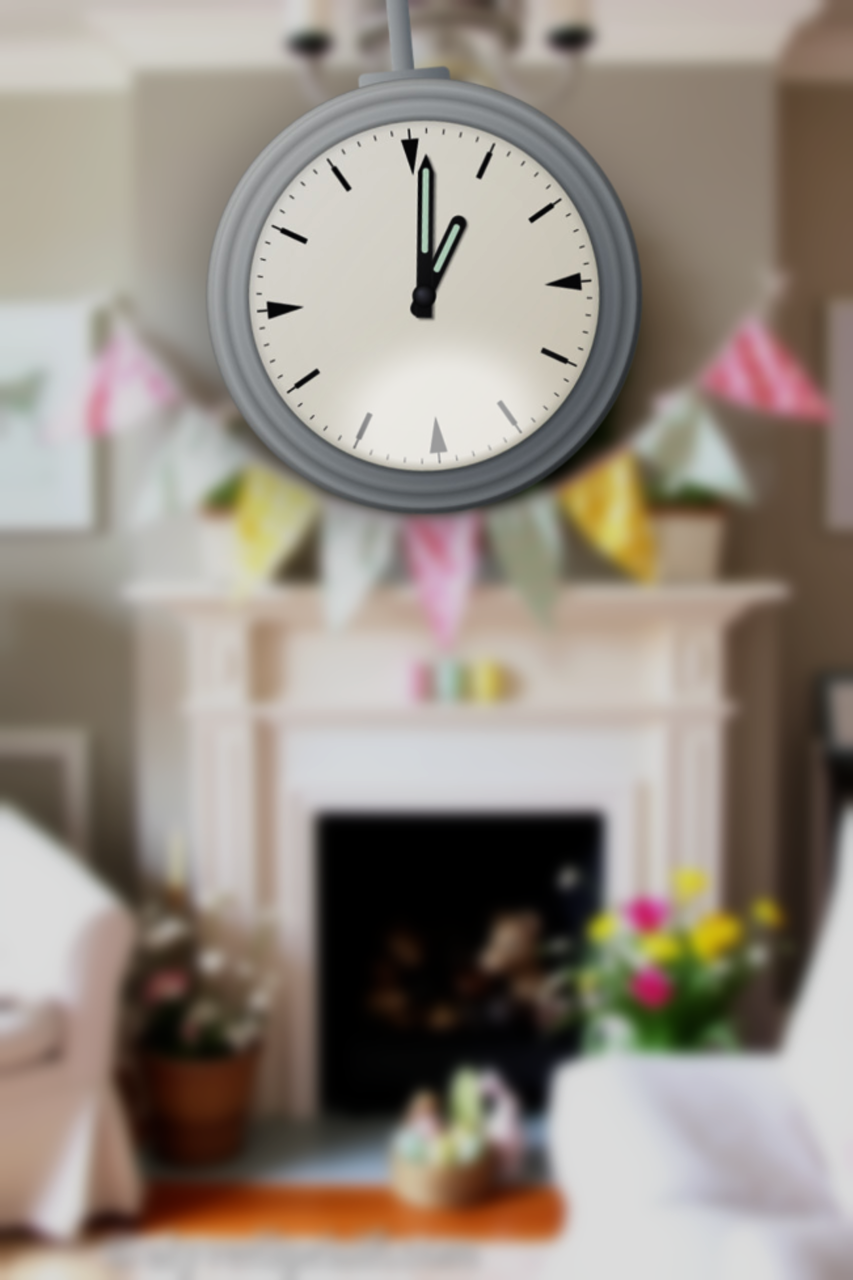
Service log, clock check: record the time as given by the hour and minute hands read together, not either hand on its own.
1:01
